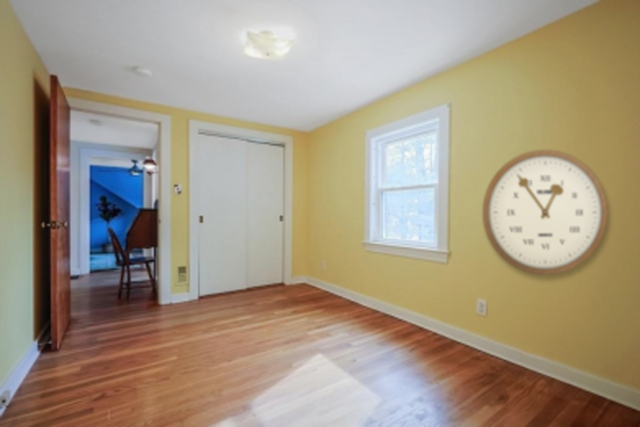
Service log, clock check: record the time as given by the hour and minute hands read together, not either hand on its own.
12:54
